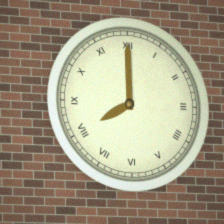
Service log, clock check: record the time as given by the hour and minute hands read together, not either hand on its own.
8:00
